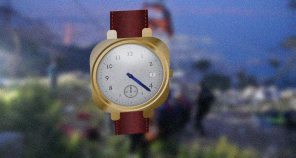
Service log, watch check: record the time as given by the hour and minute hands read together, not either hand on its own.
4:22
